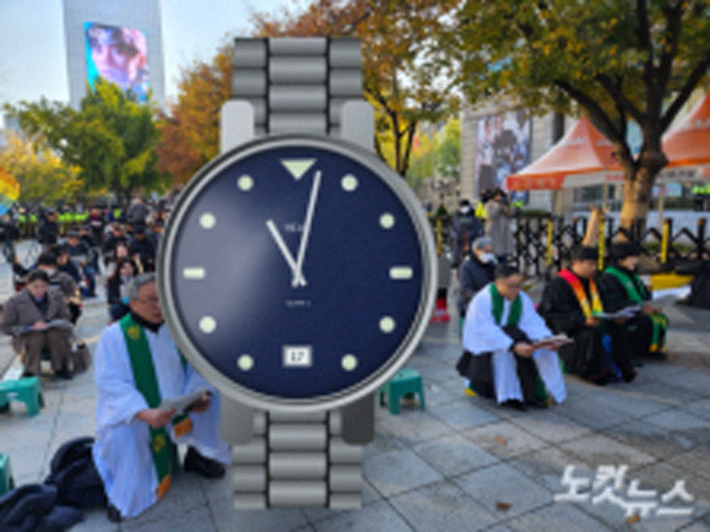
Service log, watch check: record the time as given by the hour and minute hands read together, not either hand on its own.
11:02
